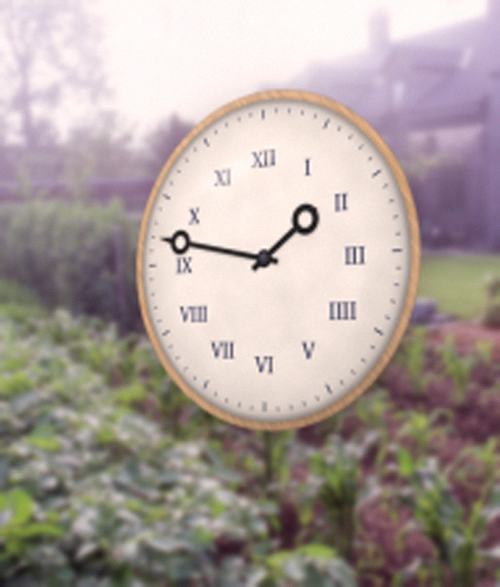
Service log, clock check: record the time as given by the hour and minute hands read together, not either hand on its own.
1:47
